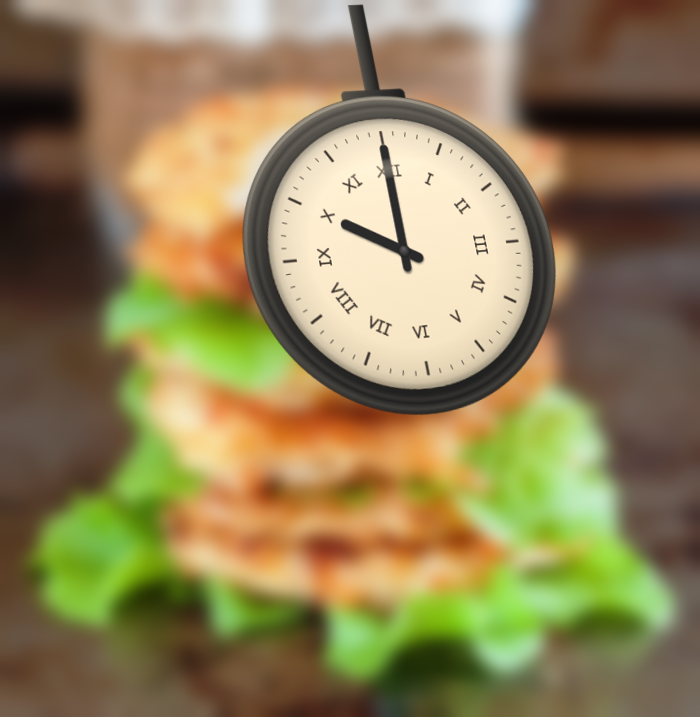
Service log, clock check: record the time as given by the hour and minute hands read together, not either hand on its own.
10:00
